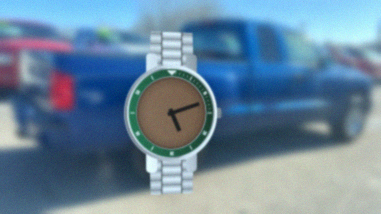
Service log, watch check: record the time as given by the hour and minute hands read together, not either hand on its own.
5:12
